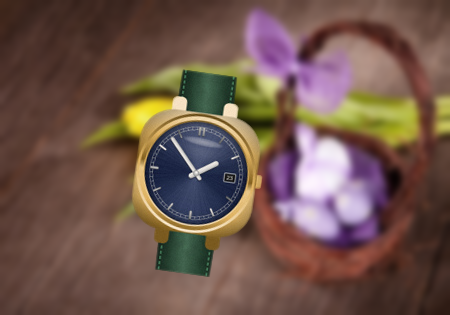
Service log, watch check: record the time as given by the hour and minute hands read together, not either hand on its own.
1:53
